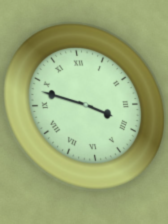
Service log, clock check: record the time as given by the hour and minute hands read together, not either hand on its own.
3:48
